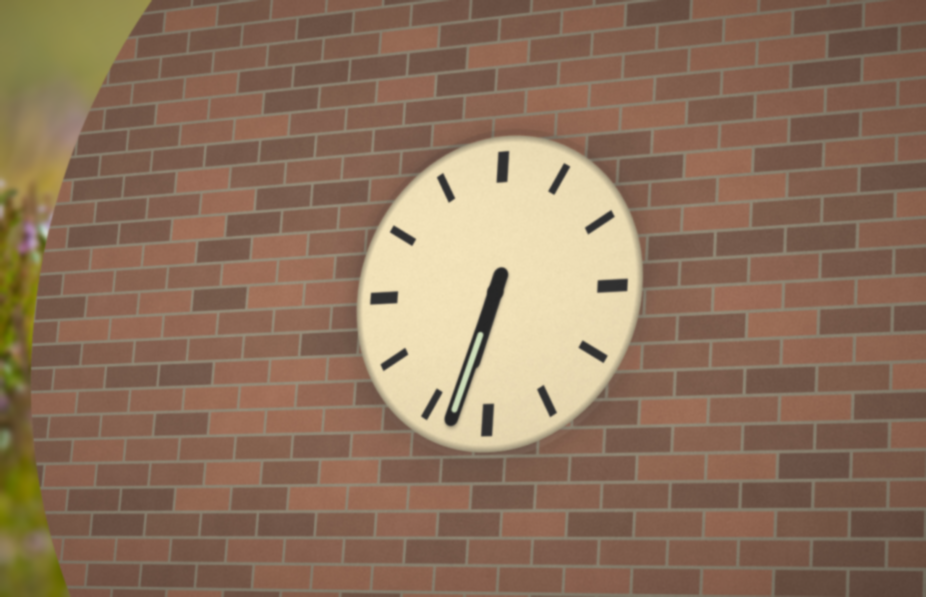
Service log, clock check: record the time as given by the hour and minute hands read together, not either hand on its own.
6:33
